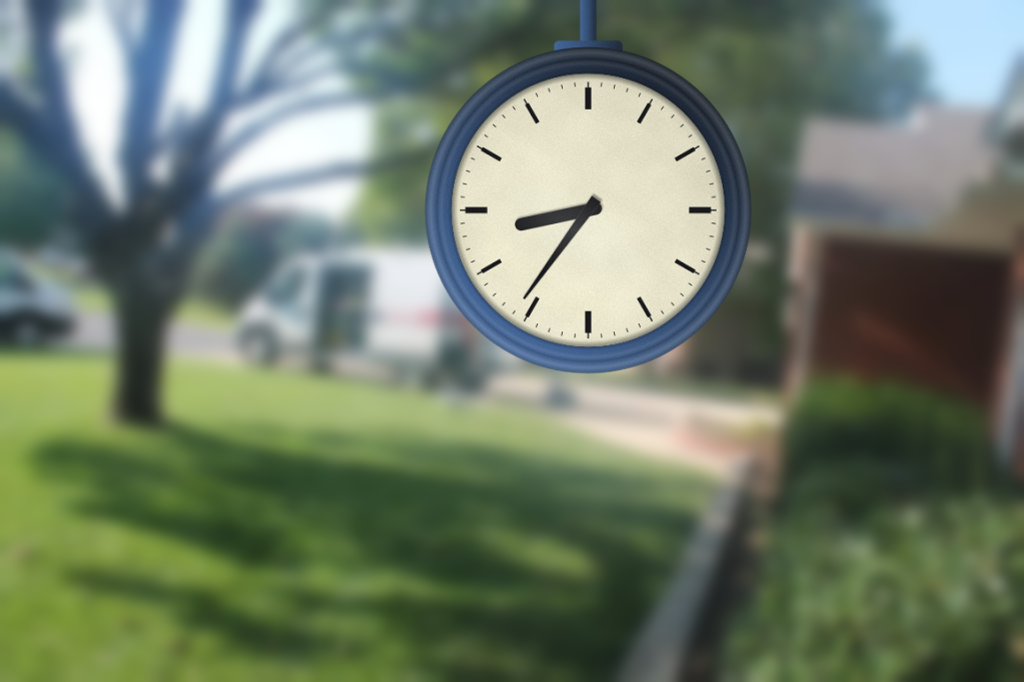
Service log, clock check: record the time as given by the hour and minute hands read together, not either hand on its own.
8:36
